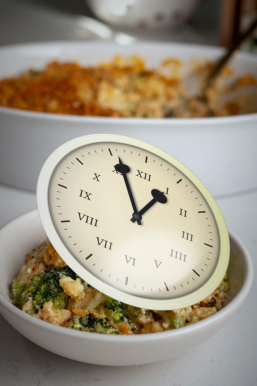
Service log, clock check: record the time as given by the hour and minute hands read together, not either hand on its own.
12:56
